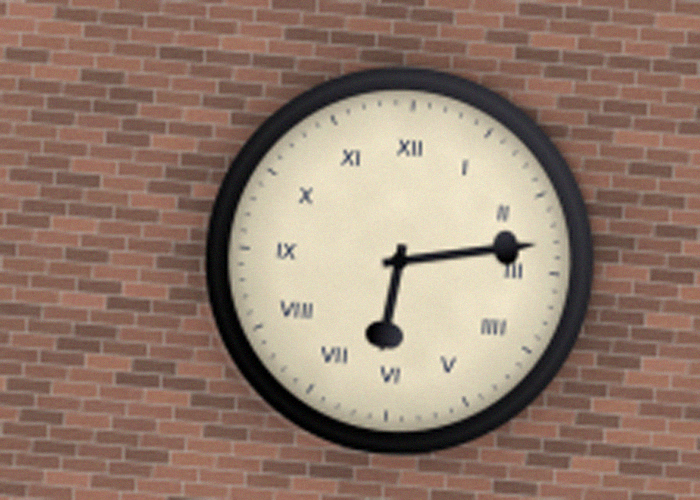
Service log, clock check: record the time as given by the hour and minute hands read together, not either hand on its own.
6:13
